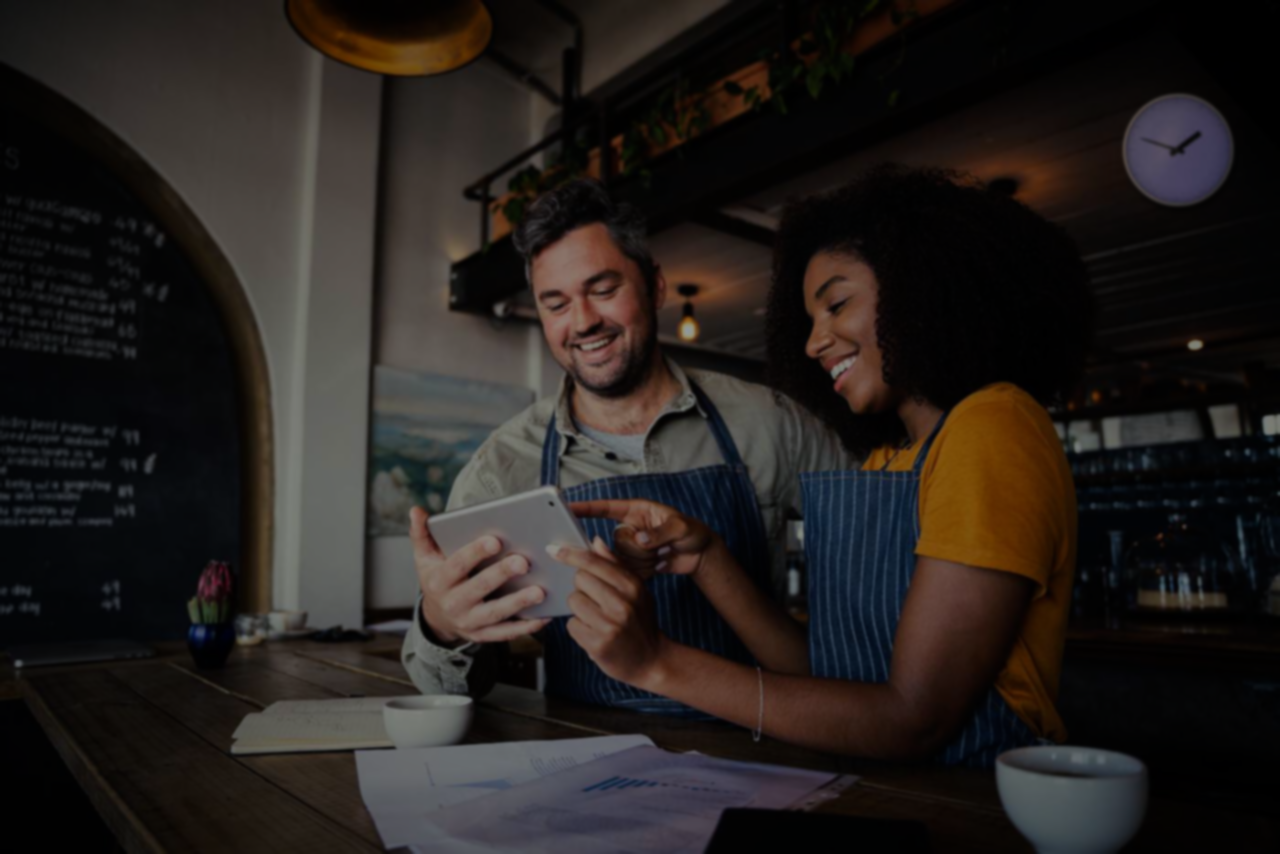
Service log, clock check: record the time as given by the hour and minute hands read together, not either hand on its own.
1:48
